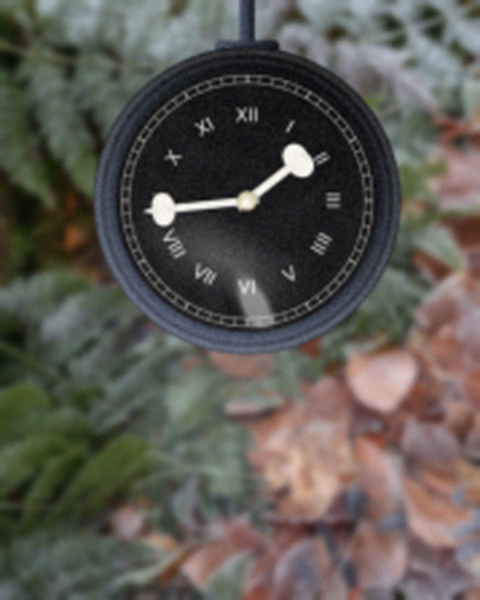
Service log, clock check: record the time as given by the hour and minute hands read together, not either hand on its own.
1:44
